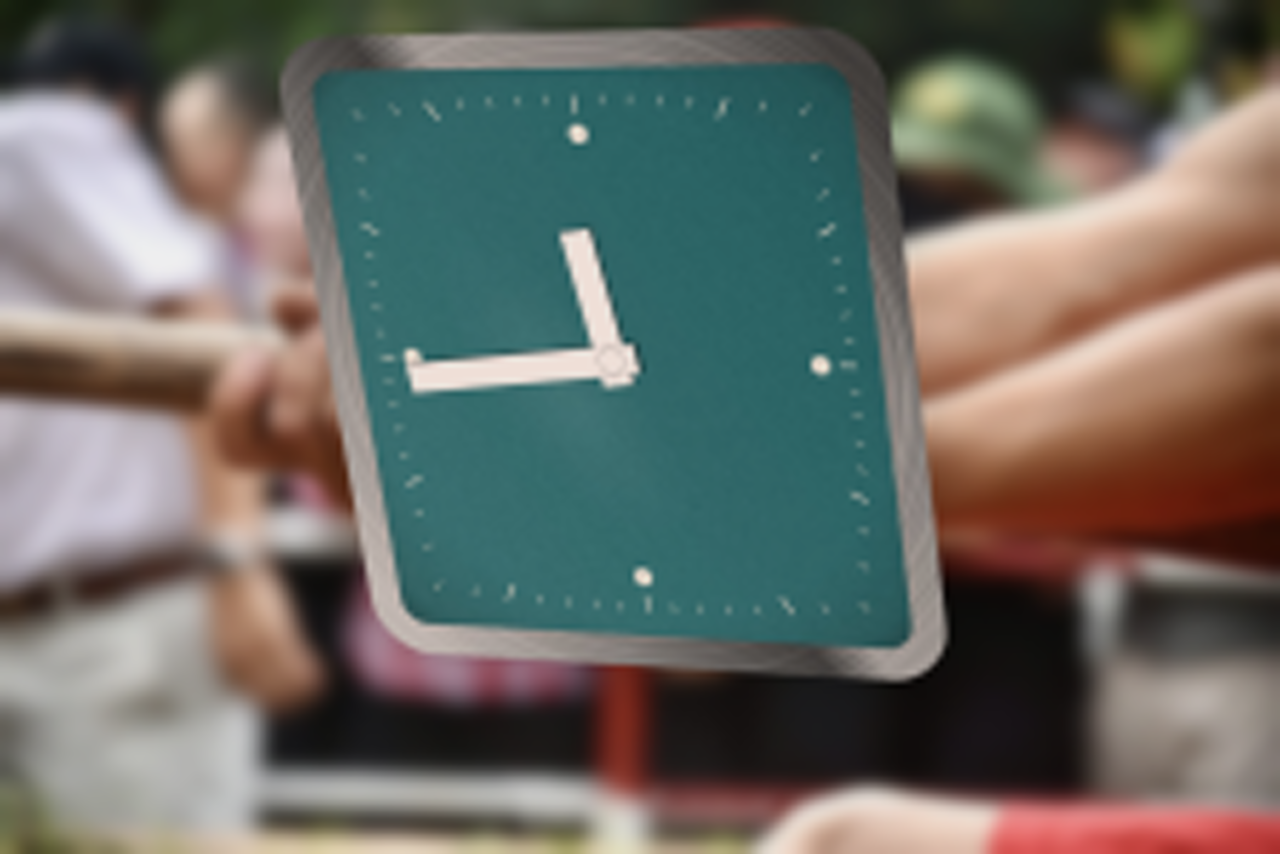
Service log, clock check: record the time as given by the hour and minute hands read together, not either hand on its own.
11:44
